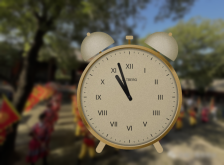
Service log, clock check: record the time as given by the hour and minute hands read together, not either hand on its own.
10:57
